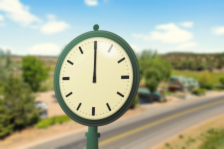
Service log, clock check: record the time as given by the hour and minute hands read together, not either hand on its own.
12:00
